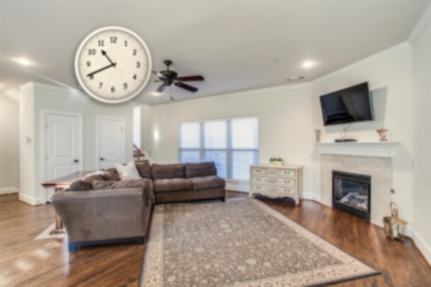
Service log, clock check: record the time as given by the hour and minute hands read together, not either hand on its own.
10:41
